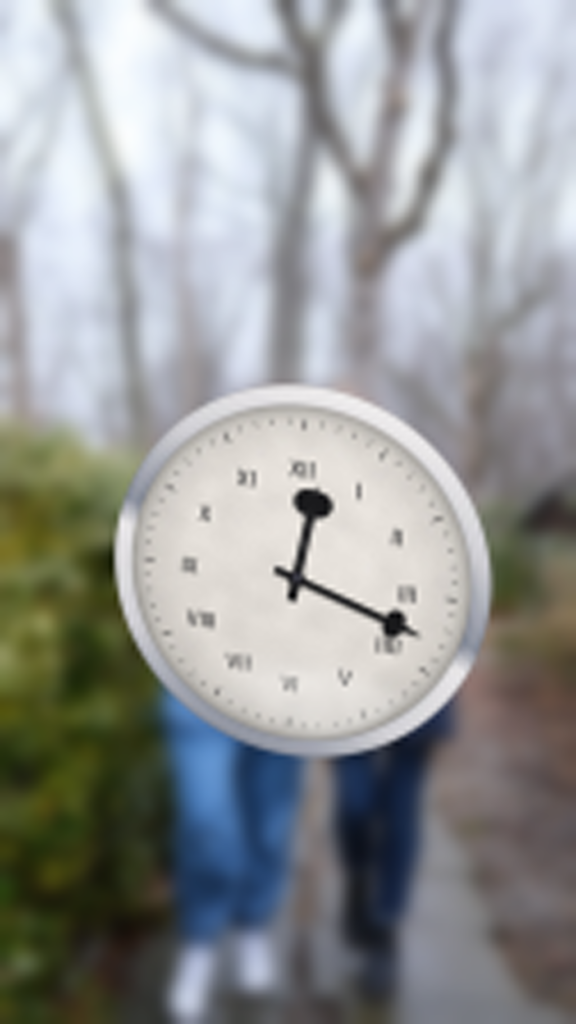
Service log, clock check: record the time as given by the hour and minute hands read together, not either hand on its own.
12:18
